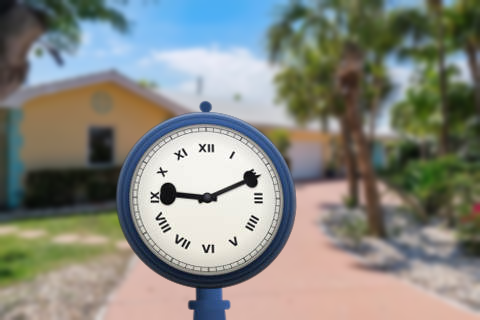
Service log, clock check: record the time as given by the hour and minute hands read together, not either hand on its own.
9:11
